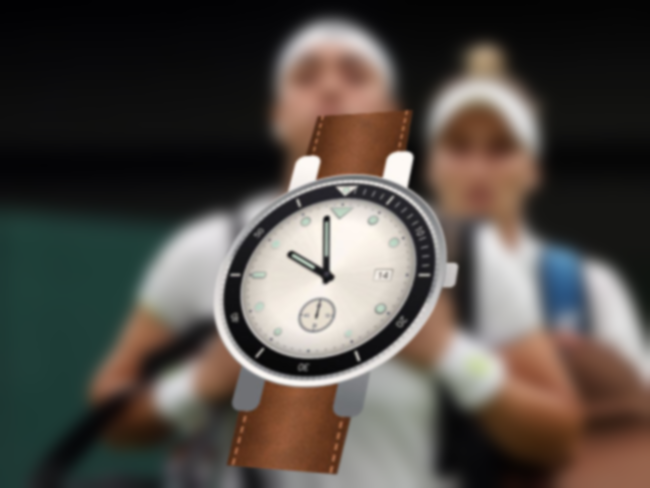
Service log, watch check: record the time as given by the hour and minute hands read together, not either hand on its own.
9:58
